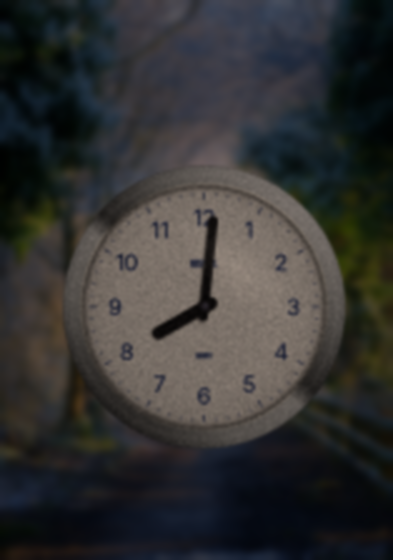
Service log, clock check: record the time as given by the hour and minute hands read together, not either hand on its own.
8:01
